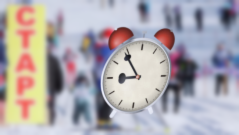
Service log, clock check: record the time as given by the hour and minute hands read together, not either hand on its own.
8:54
